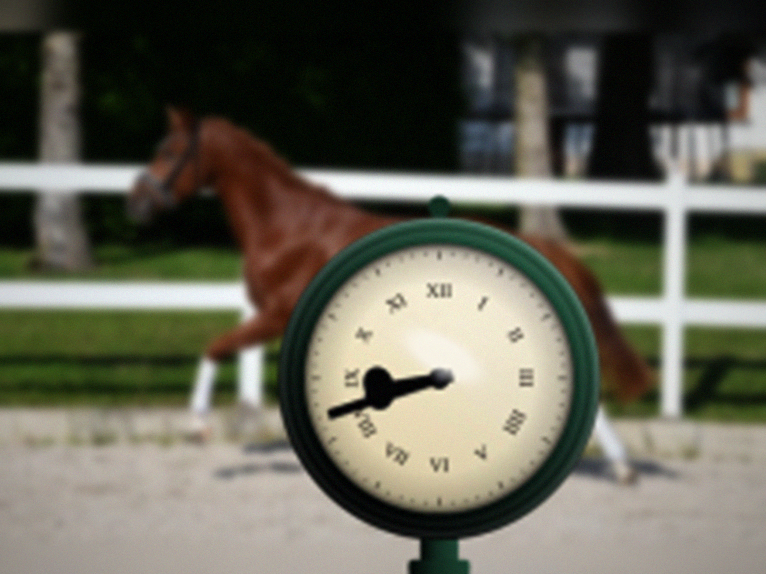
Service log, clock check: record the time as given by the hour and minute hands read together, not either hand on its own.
8:42
